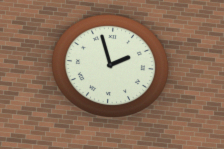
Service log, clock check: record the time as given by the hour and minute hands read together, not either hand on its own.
1:57
